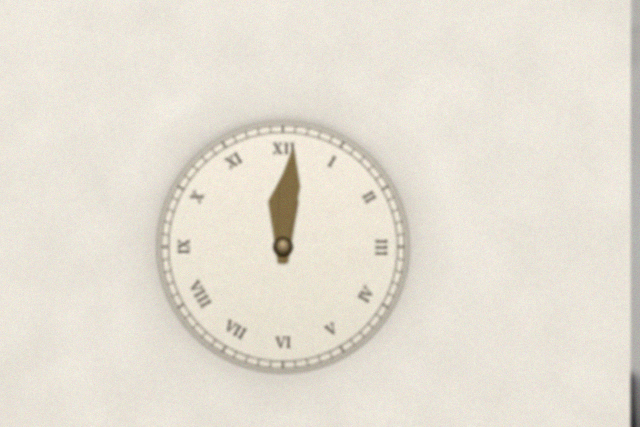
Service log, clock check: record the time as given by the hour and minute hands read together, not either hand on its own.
12:01
